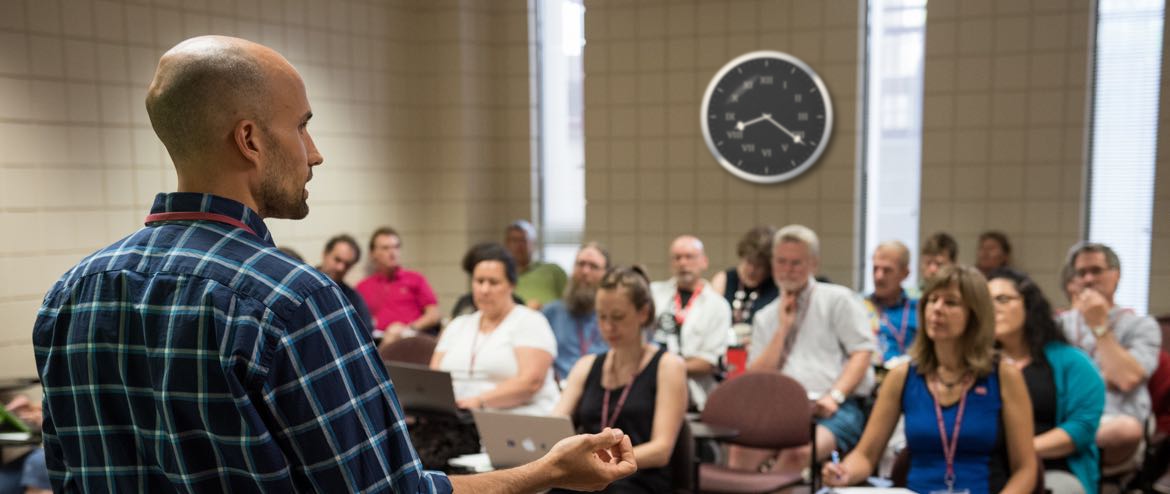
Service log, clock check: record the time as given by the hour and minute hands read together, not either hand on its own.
8:21
